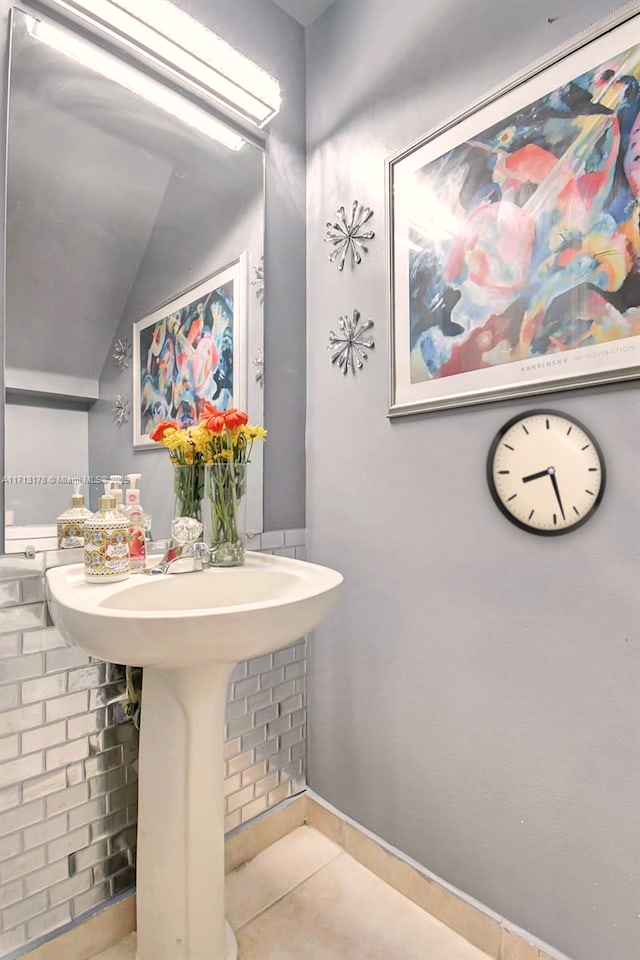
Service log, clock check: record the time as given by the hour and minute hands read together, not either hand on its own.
8:28
